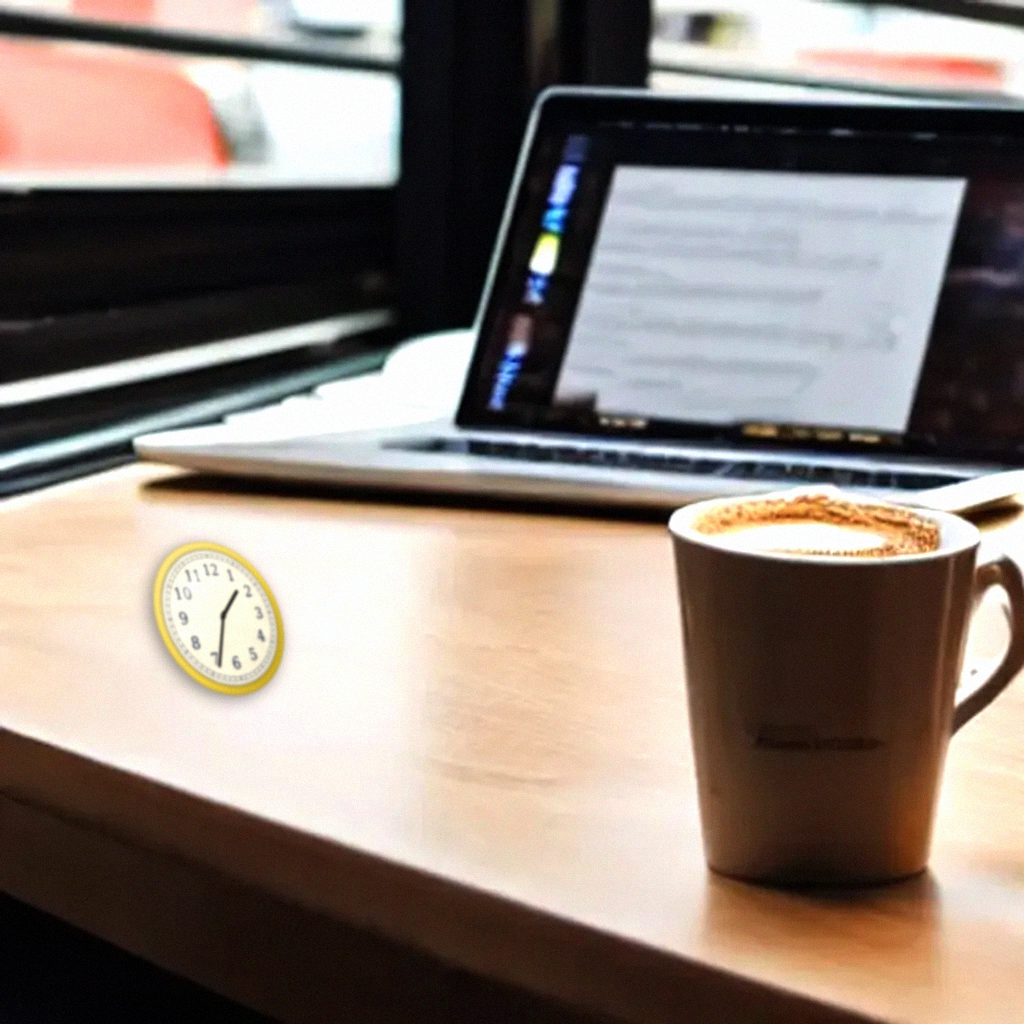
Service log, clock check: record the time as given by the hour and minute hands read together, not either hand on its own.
1:34
